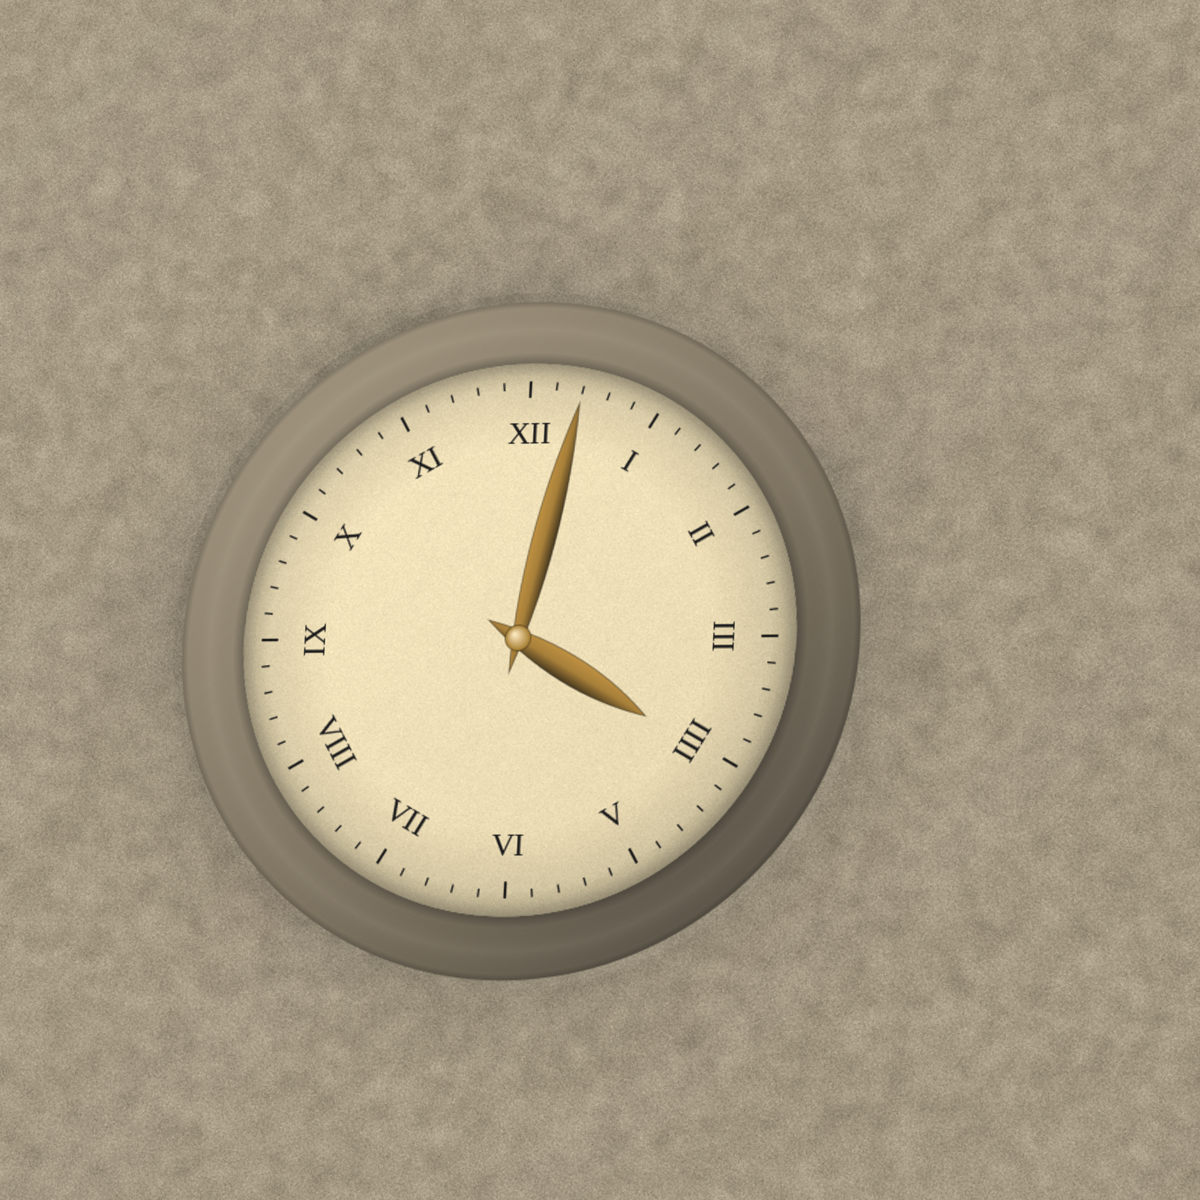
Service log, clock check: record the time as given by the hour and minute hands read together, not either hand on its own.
4:02
